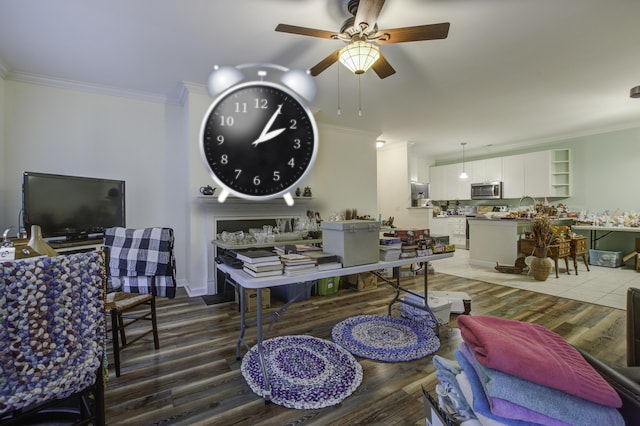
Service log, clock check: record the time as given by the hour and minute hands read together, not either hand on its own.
2:05
